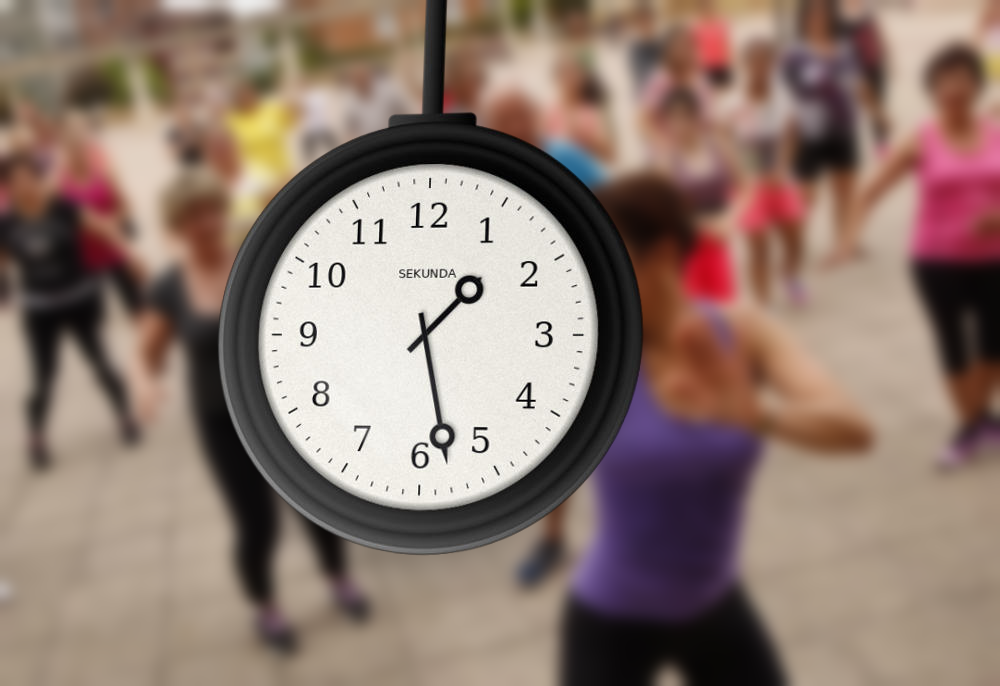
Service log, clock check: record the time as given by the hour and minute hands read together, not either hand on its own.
1:28
